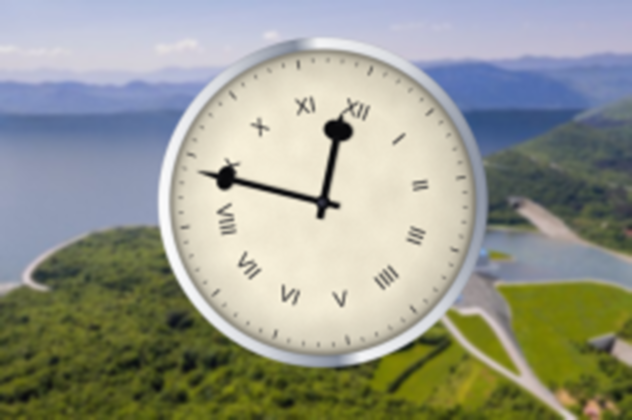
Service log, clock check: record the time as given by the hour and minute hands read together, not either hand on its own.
11:44
